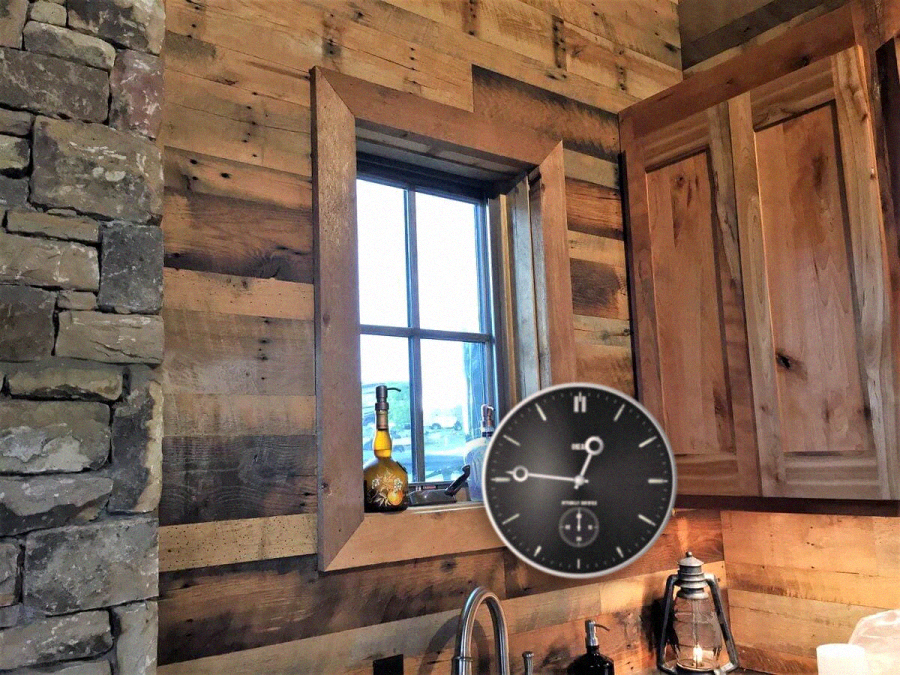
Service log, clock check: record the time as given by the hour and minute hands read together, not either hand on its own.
12:46
